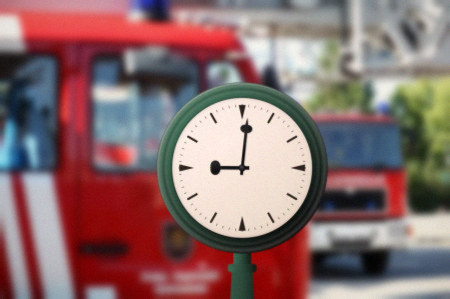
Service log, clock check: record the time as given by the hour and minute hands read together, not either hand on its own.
9:01
